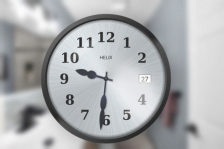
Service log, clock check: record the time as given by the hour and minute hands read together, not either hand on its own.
9:31
